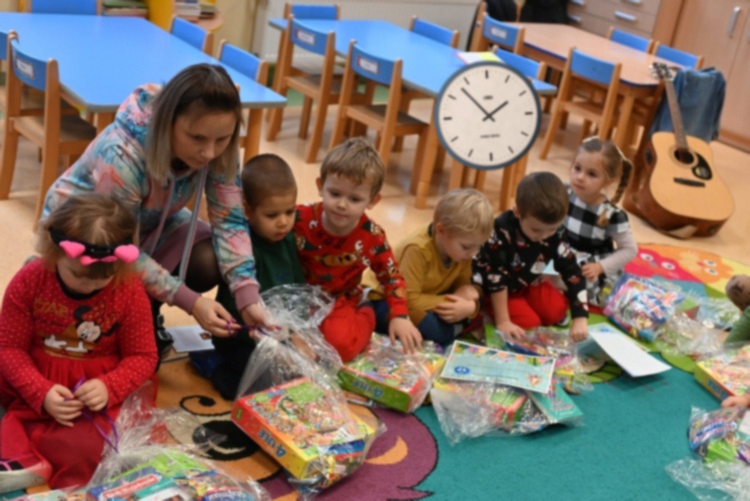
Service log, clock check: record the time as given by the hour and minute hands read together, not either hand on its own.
1:53
